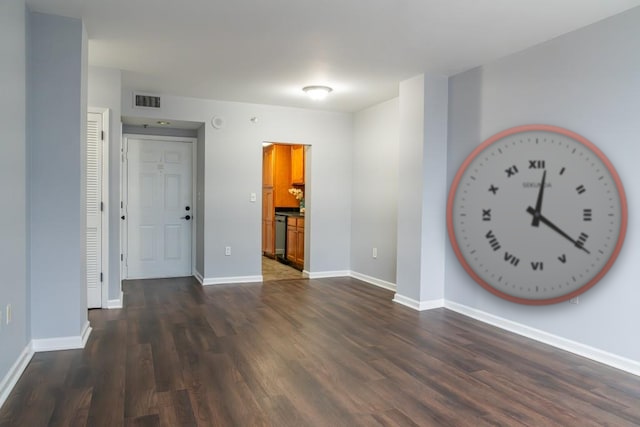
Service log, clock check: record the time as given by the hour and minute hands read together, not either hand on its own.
12:21
